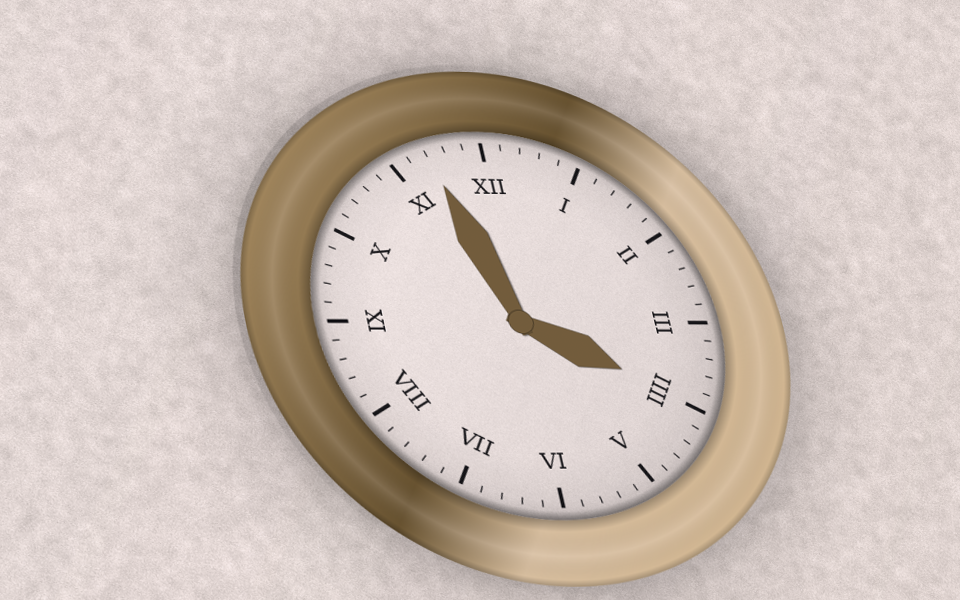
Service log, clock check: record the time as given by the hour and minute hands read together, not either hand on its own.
3:57
